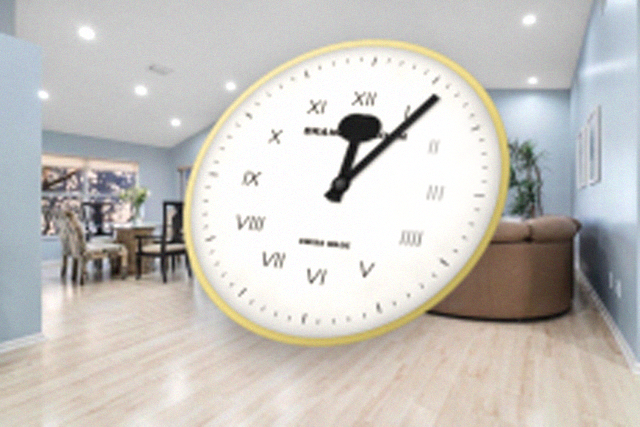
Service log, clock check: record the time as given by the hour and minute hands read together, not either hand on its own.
12:06
